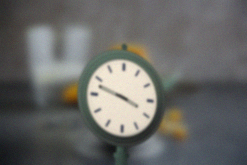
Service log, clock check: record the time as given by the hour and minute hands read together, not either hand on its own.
3:48
